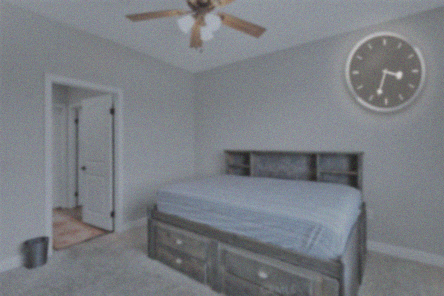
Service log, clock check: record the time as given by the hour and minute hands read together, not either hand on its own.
3:33
